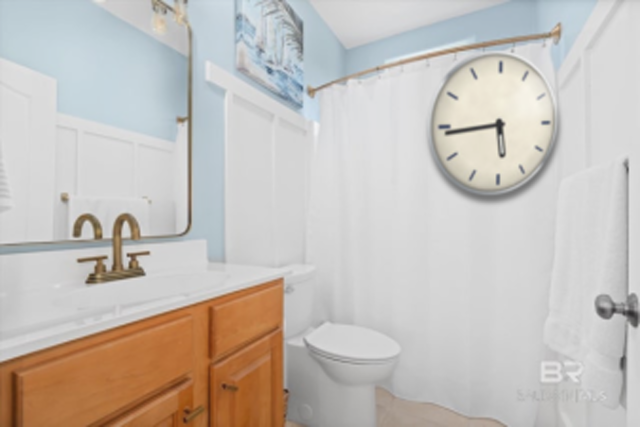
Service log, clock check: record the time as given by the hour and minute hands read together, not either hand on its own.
5:44
